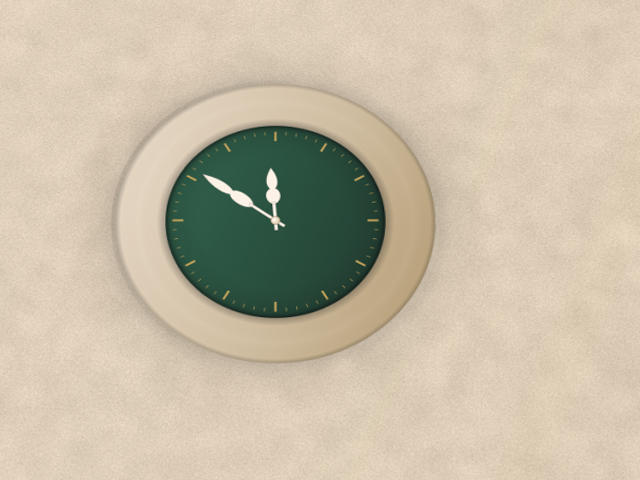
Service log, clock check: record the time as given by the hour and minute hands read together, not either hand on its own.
11:51
